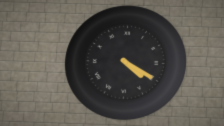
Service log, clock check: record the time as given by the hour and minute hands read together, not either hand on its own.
4:20
